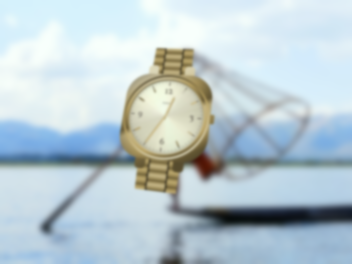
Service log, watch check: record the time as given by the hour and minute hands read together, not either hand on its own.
12:35
